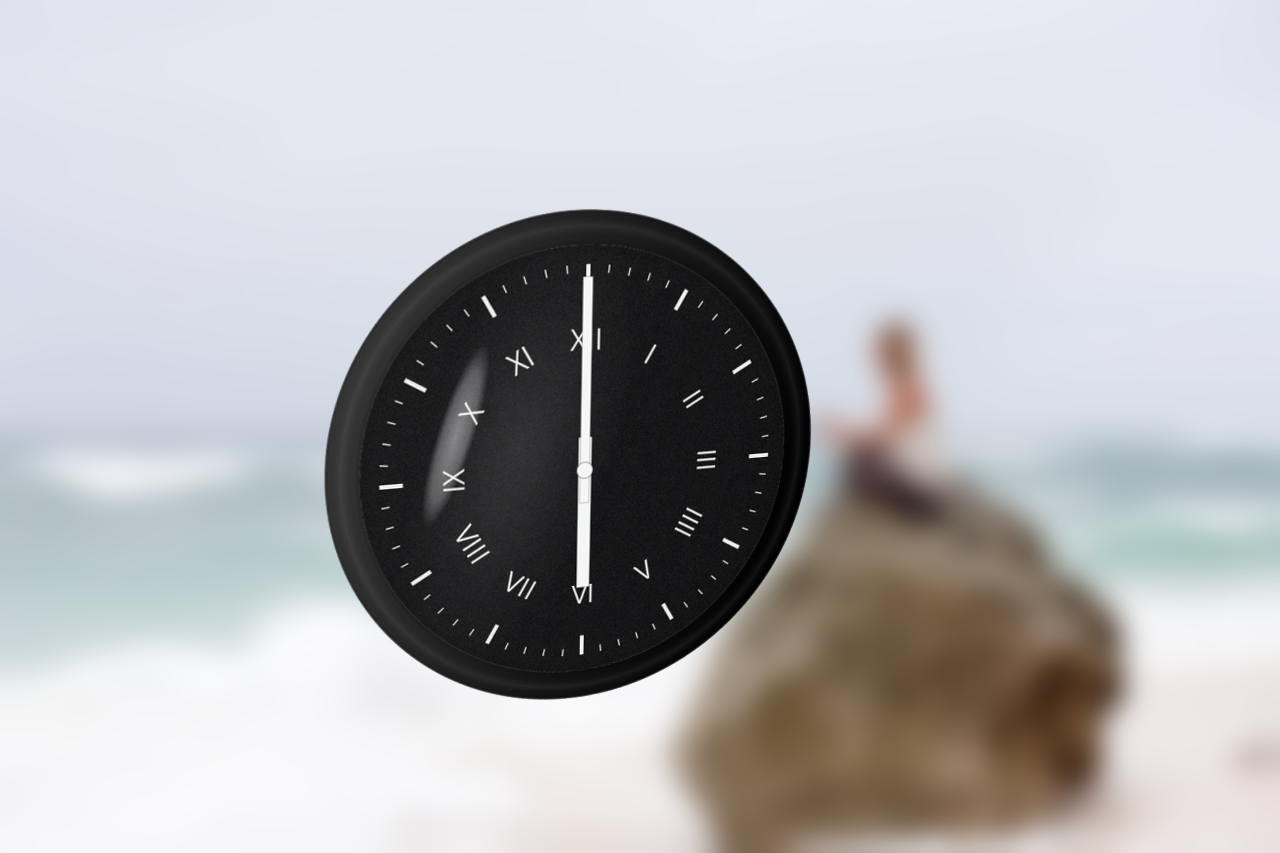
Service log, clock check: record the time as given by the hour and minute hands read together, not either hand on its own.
6:00
